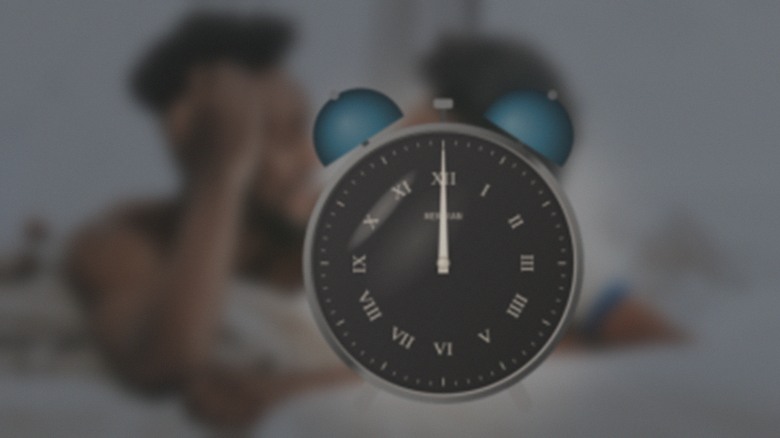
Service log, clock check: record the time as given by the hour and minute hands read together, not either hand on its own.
12:00
